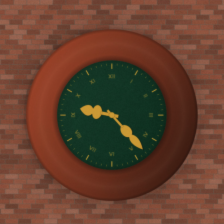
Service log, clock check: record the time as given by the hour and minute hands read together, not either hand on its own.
9:23
